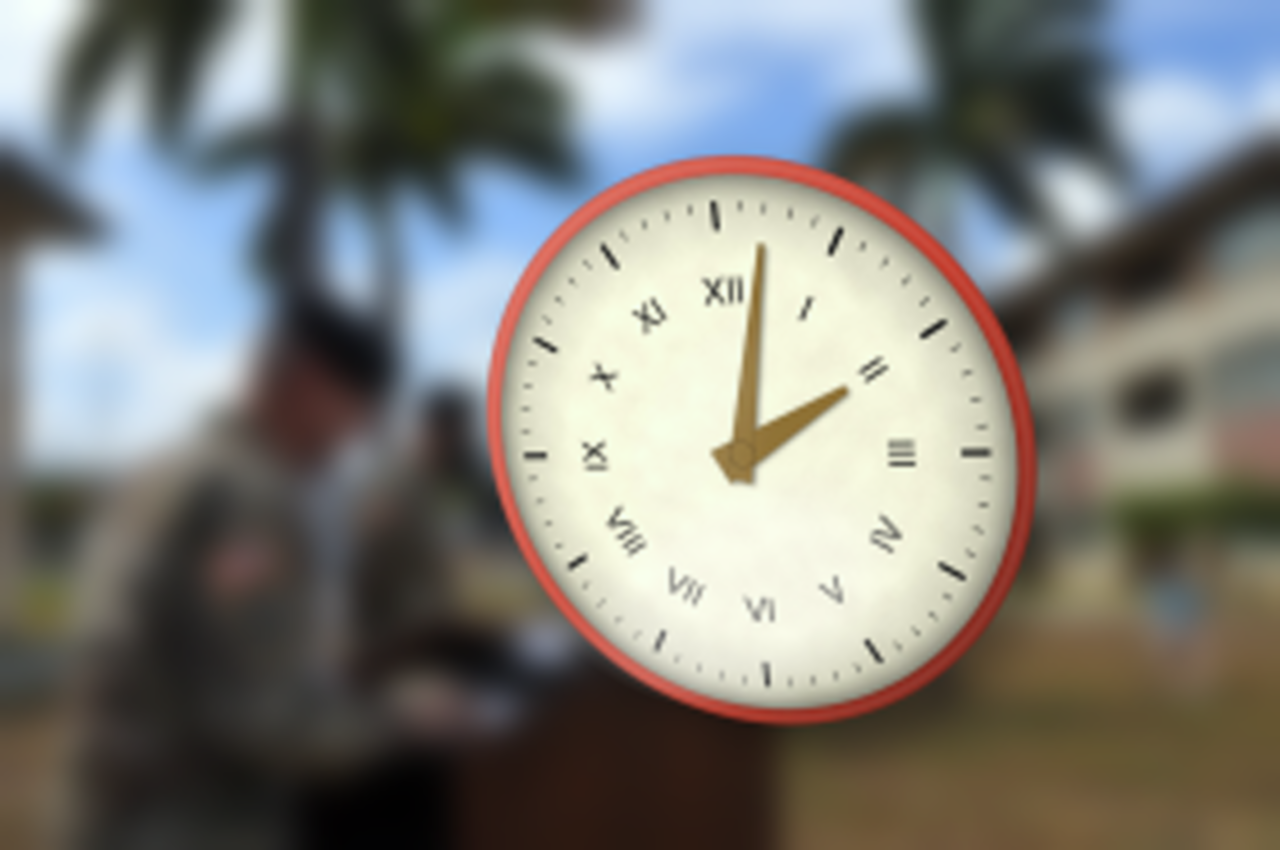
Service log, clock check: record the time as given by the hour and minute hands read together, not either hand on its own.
2:02
